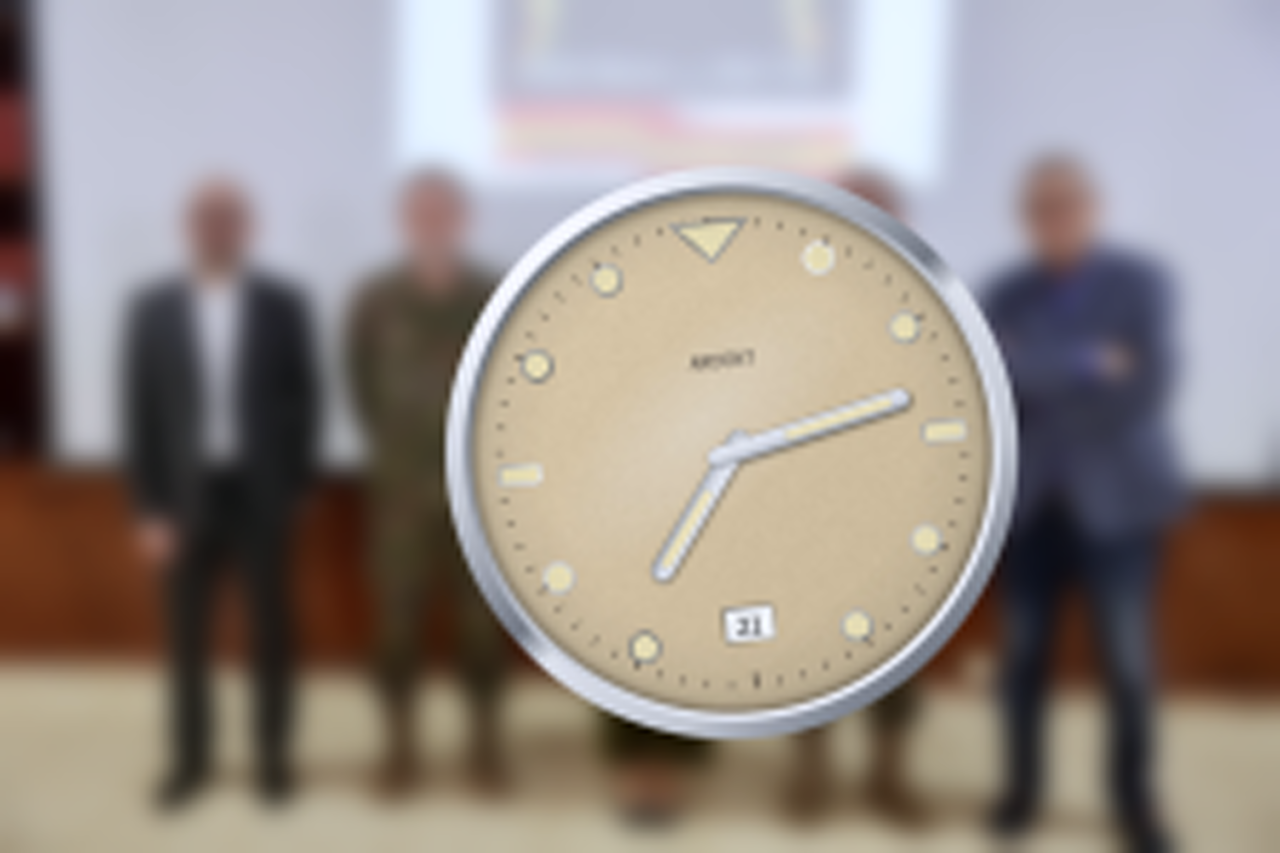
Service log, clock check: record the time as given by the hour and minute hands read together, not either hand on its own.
7:13
